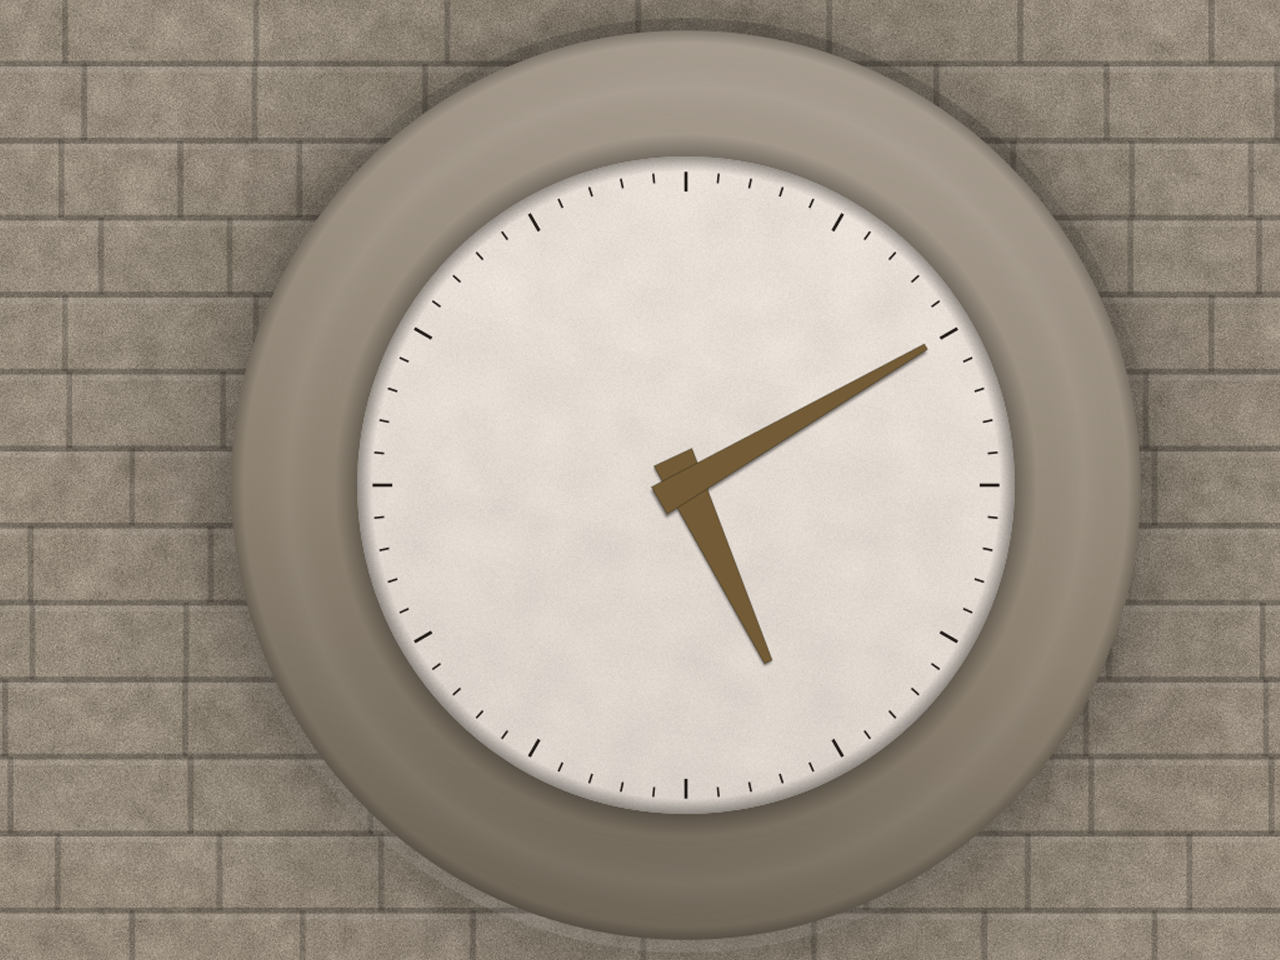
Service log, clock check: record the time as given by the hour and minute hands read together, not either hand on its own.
5:10
